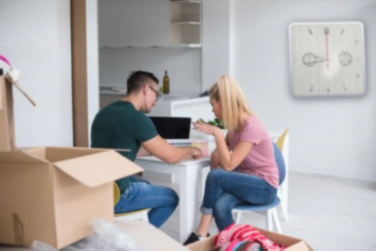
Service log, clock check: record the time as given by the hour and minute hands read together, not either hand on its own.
9:44
